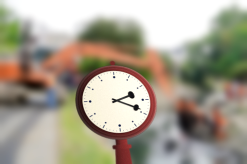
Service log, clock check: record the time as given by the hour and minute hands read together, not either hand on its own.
2:19
